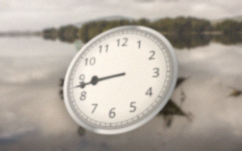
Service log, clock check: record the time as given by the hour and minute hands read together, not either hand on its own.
8:43
